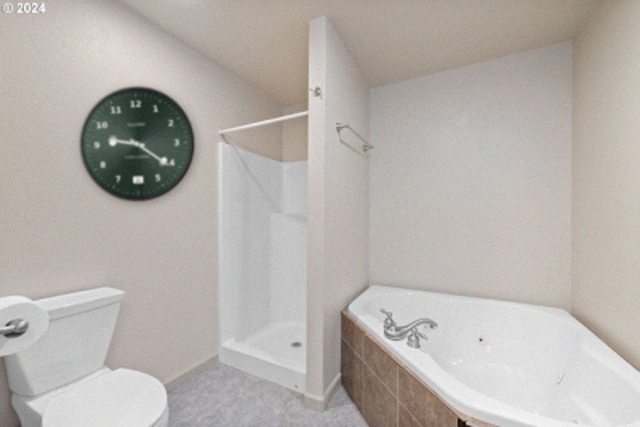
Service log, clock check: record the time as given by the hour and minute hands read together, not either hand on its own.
9:21
